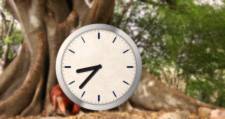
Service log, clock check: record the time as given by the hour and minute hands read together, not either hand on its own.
8:37
